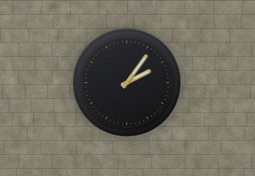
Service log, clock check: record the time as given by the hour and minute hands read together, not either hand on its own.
2:06
